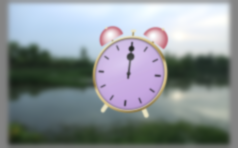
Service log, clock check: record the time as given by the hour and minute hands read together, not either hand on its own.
12:00
